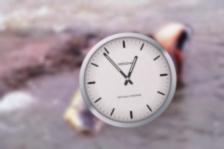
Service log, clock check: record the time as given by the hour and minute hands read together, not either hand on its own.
12:54
